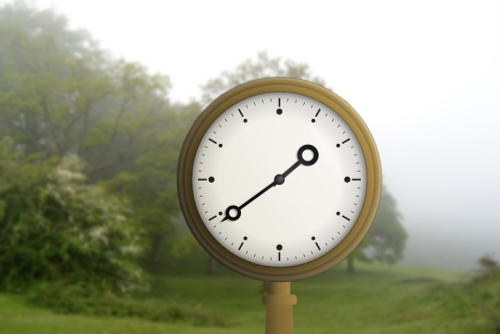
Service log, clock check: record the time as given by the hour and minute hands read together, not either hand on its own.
1:39
